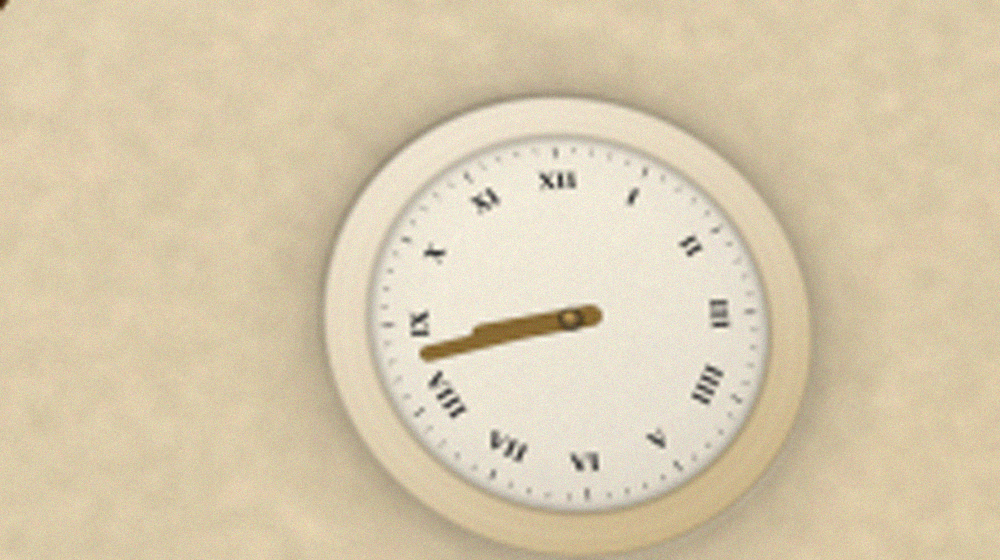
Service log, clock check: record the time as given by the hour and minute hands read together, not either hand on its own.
8:43
